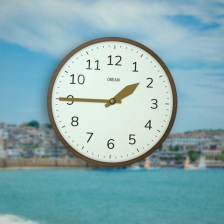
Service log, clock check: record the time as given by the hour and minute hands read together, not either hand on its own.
1:45
